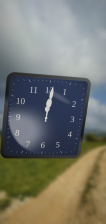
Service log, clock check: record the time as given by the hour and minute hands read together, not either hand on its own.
12:01
